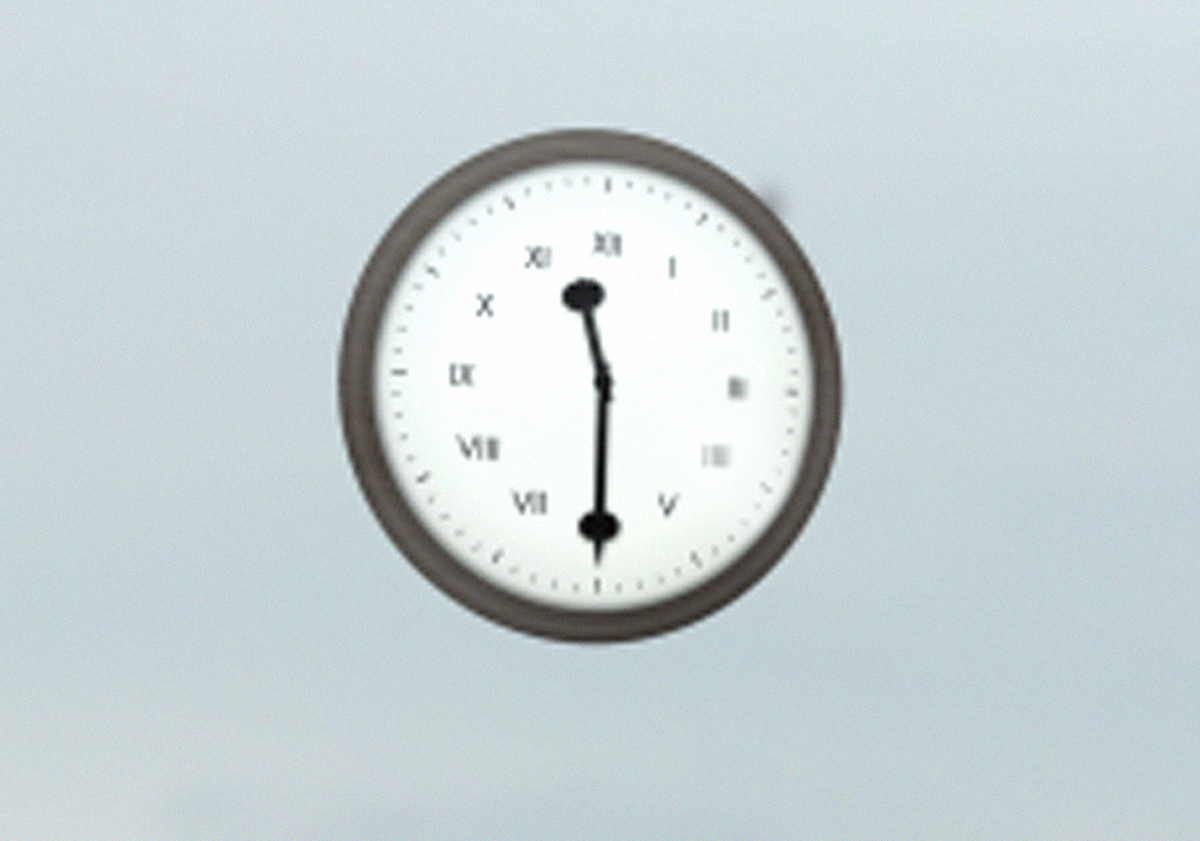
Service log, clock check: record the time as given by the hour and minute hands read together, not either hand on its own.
11:30
